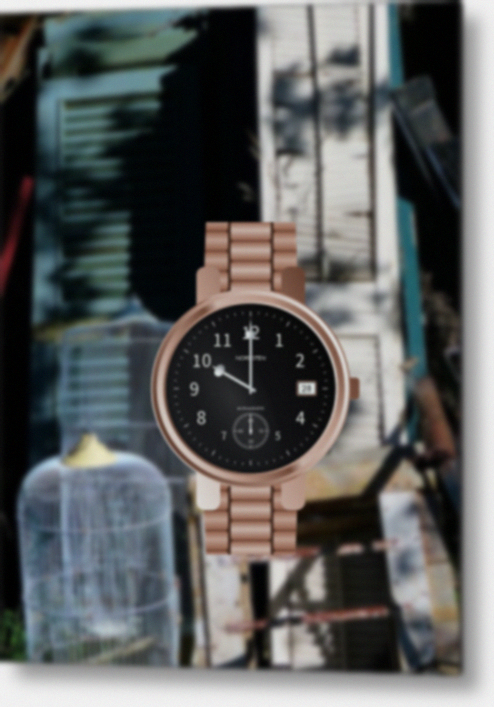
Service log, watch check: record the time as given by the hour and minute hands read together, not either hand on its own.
10:00
